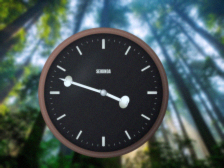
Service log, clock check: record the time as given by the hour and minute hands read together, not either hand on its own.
3:48
